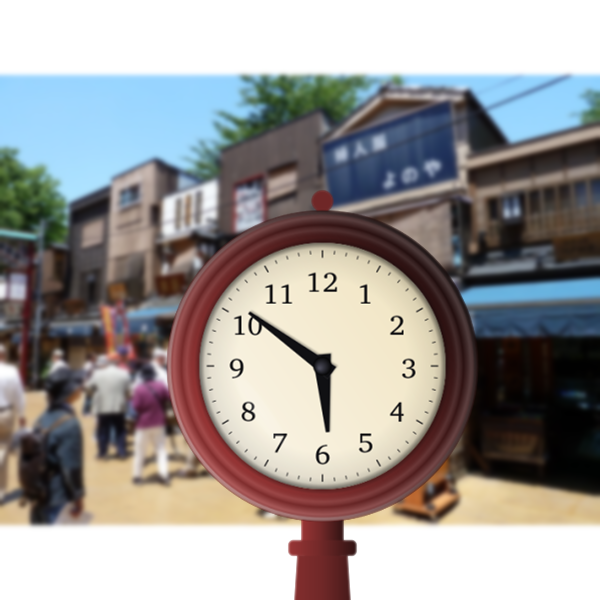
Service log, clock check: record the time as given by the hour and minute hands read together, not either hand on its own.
5:51
